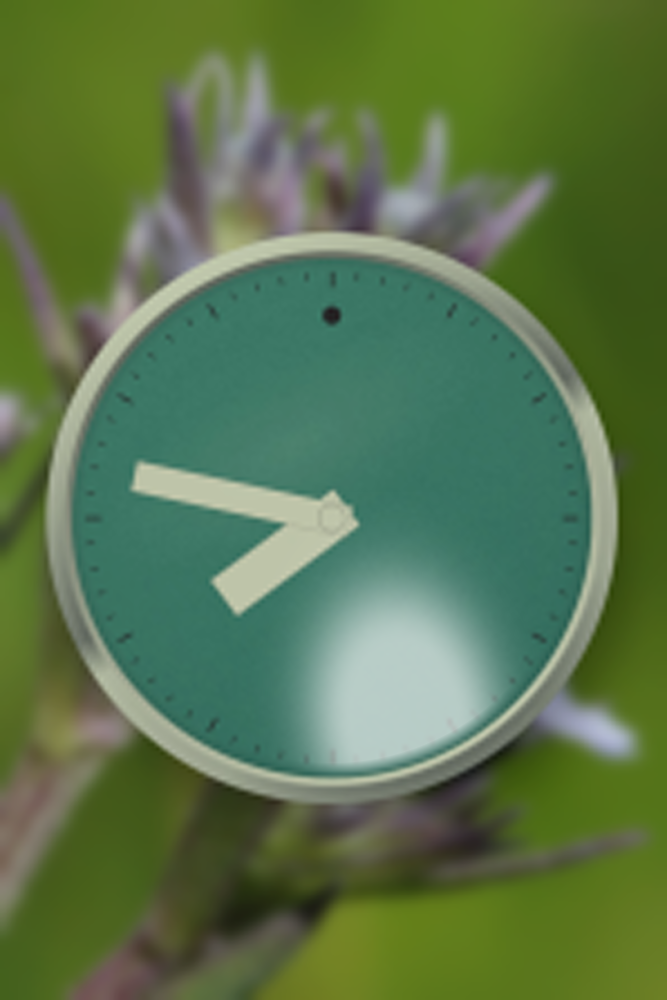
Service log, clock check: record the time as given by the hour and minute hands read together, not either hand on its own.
7:47
